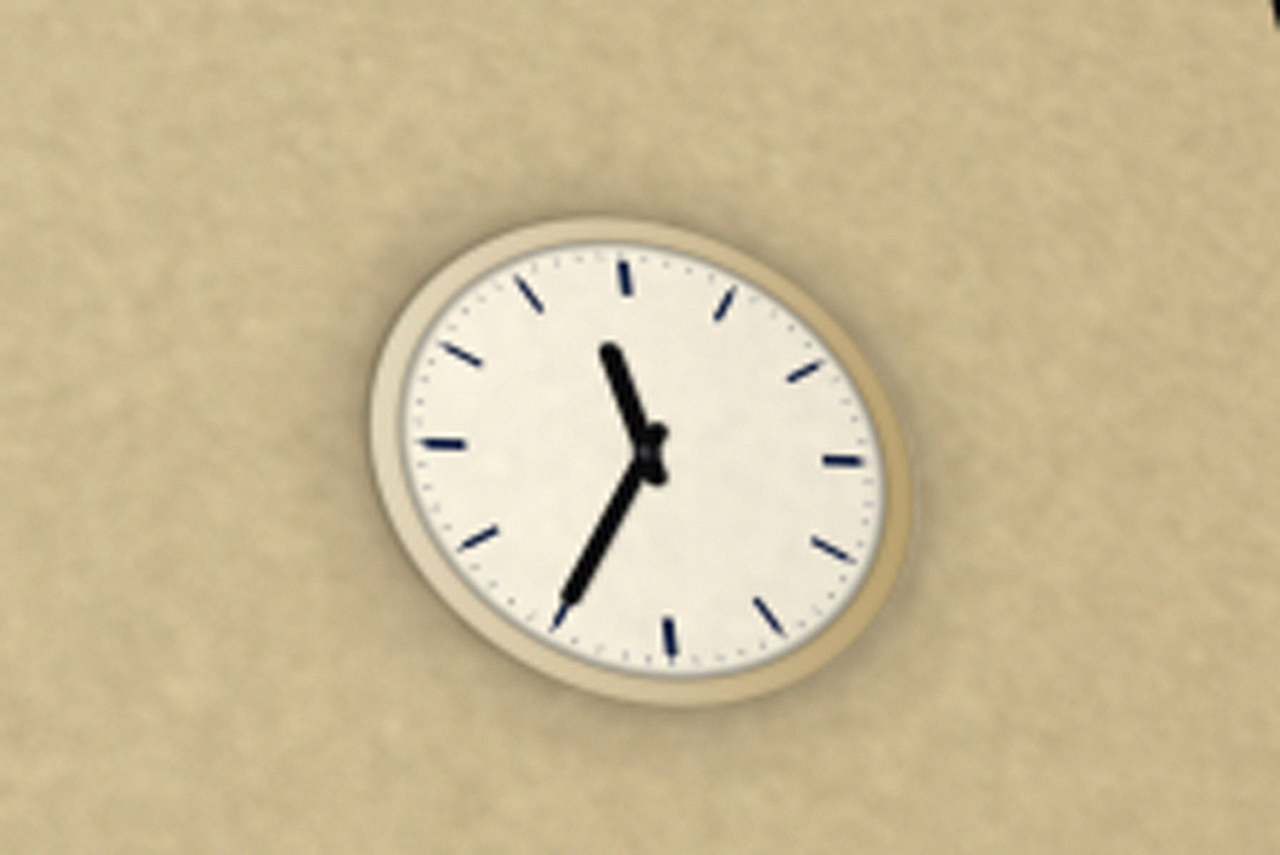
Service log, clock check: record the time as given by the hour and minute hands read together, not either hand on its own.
11:35
